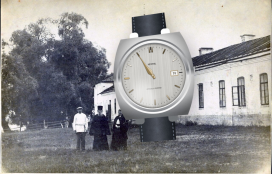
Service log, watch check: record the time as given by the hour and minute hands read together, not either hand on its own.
10:55
